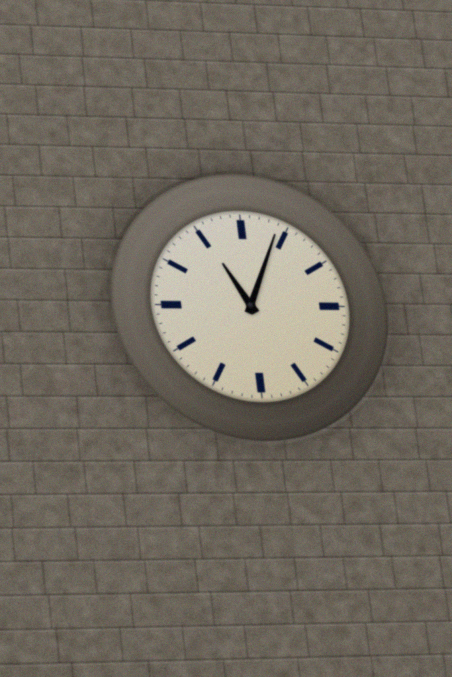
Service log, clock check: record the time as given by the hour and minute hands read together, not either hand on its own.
11:04
